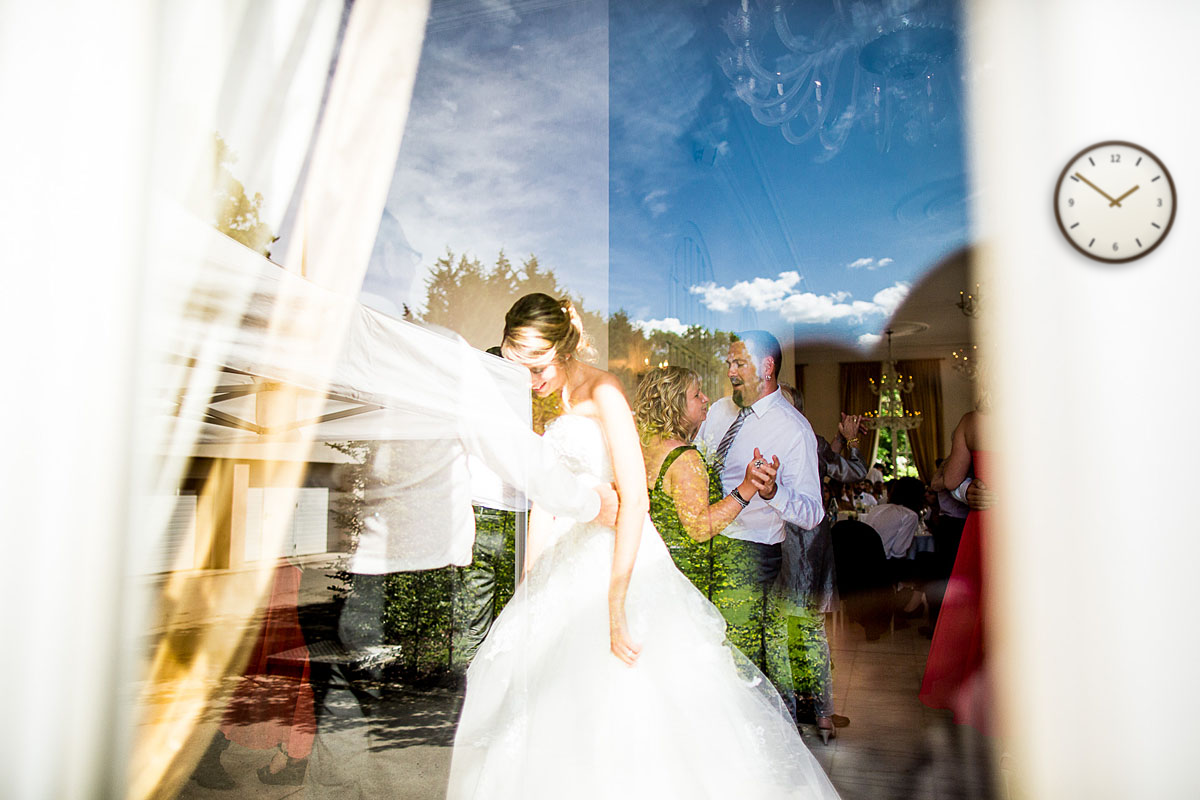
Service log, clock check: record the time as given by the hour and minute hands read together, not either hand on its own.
1:51
